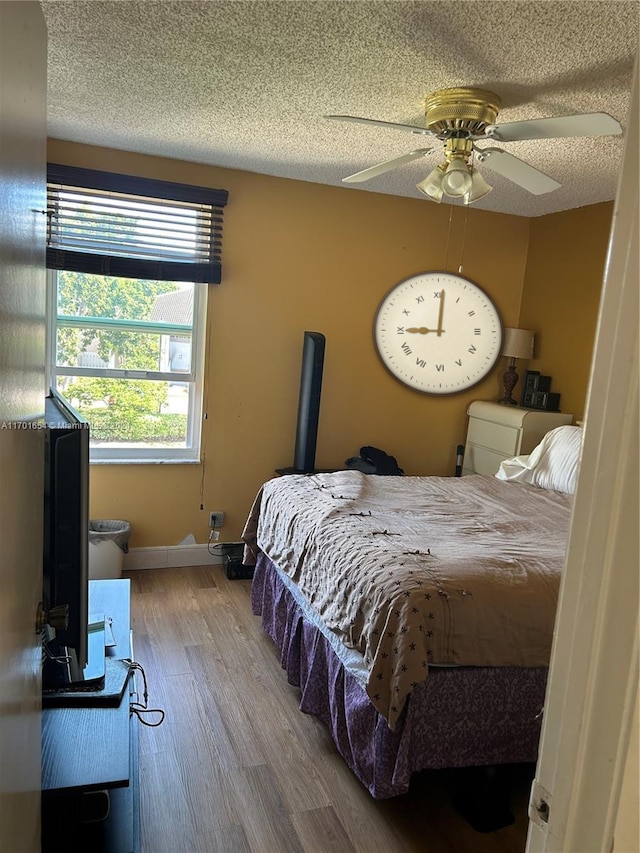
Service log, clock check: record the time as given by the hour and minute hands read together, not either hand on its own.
9:01
